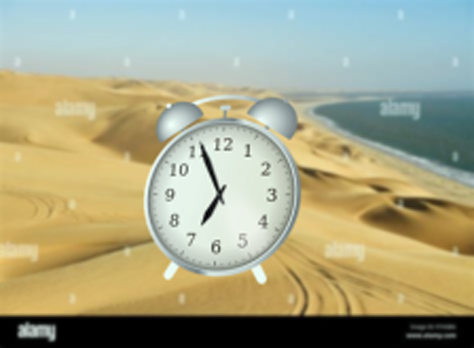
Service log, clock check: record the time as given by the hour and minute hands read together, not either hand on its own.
6:56
